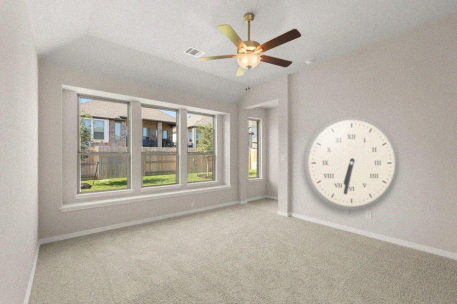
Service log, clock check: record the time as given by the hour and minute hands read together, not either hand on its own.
6:32
